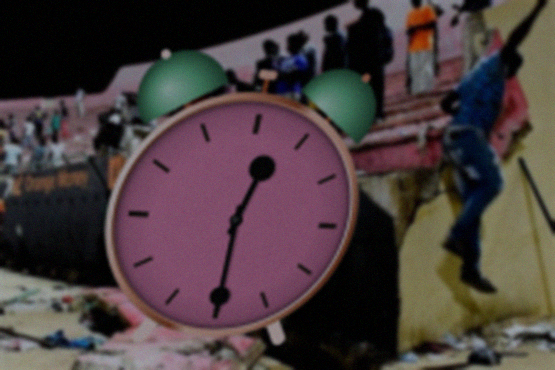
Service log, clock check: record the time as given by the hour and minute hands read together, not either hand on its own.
12:30
